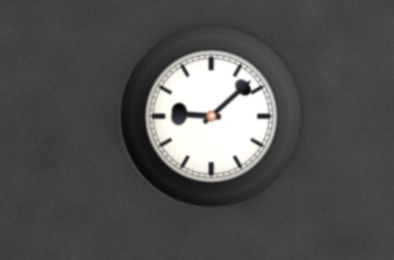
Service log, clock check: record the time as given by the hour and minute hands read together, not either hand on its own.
9:08
